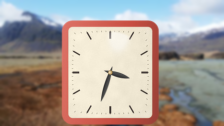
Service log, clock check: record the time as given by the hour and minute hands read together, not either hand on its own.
3:33
